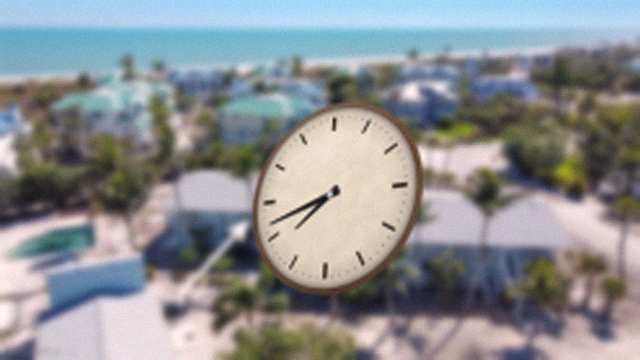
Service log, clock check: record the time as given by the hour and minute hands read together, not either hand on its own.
7:42
